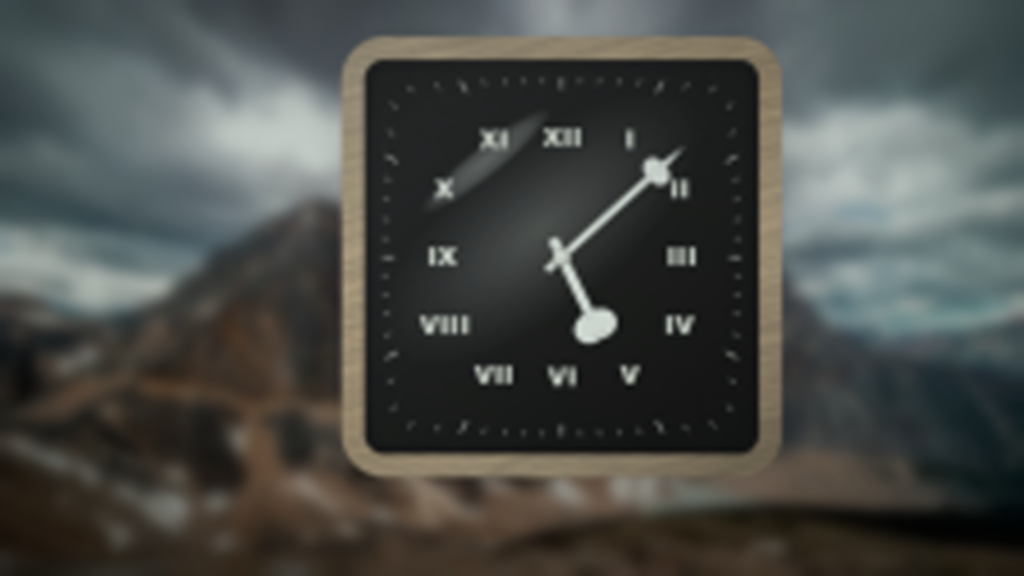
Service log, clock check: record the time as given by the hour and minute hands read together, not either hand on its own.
5:08
